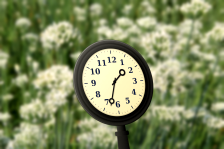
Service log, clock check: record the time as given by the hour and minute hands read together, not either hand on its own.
1:33
